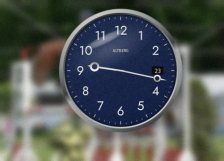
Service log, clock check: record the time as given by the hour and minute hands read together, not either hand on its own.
9:17
